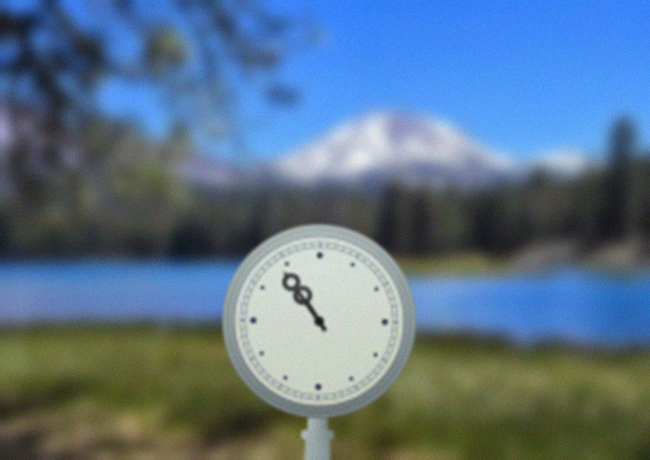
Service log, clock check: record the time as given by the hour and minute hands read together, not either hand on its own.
10:54
